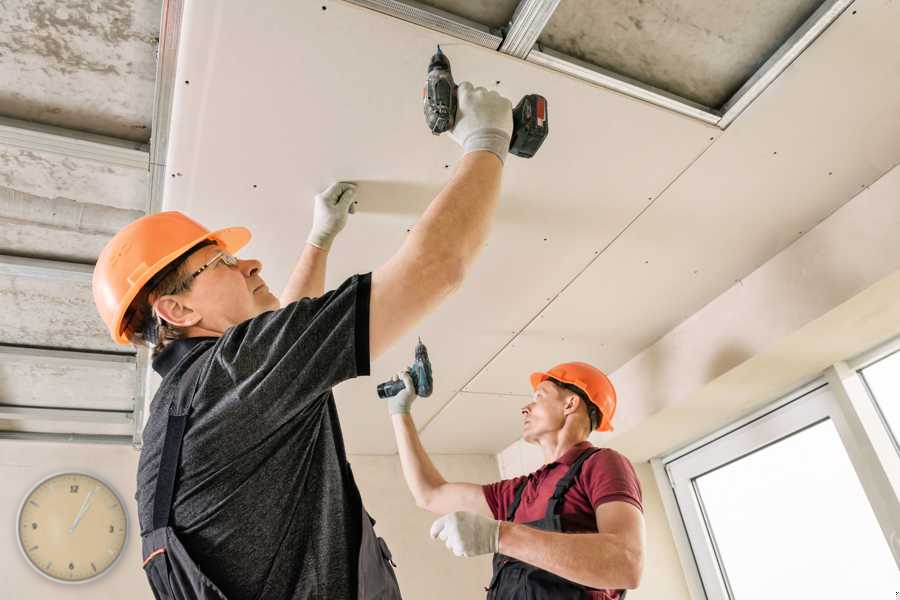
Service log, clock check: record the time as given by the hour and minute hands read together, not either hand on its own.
1:04
